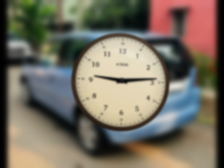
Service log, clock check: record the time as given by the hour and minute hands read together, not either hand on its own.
9:14
